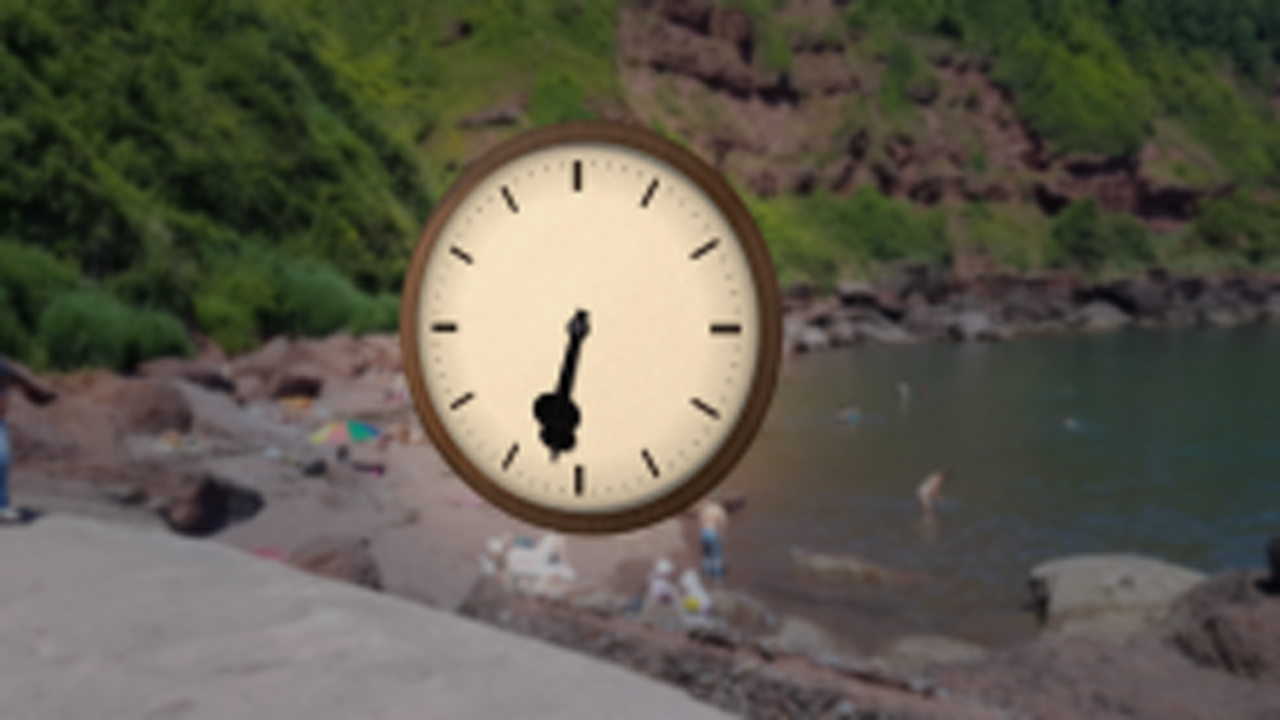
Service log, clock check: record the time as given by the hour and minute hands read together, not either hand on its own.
6:32
